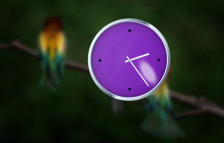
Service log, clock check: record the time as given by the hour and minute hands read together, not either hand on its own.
2:24
